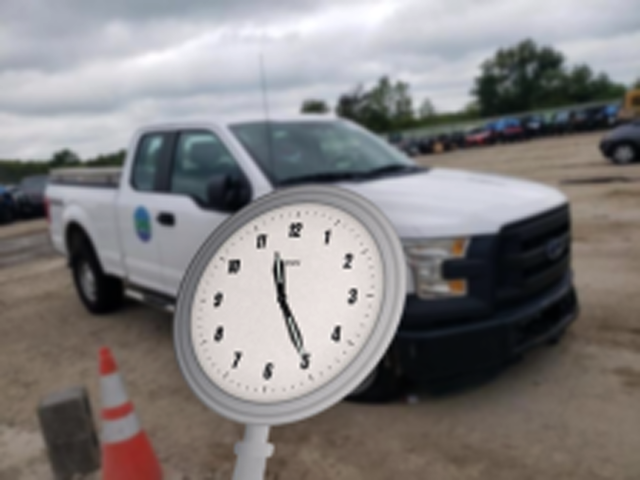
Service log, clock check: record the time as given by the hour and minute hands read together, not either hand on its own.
11:25
